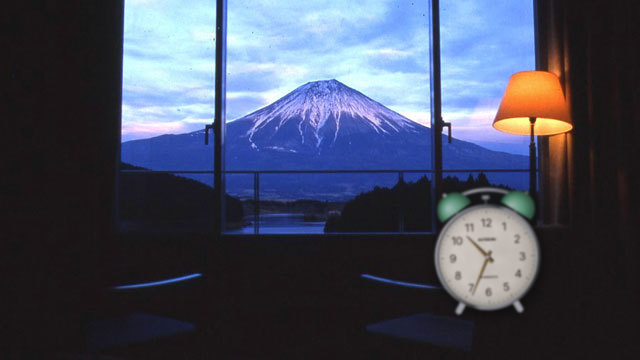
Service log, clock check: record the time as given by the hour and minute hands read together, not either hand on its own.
10:34
